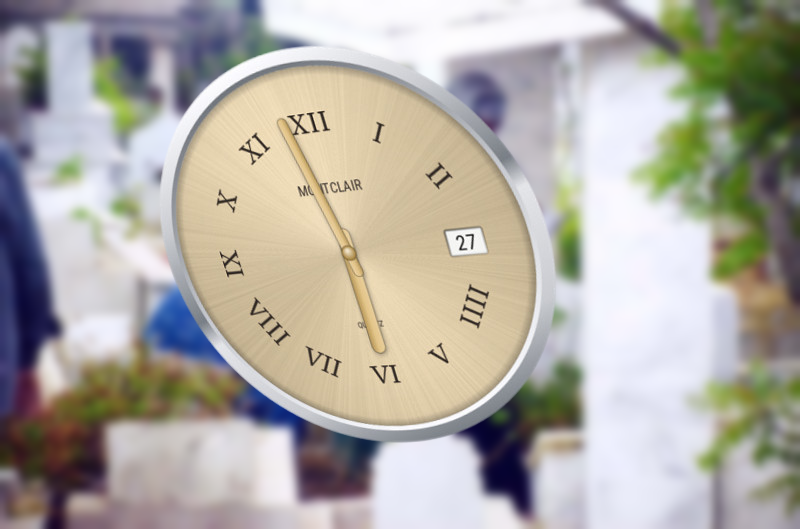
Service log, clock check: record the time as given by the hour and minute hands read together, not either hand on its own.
5:58
